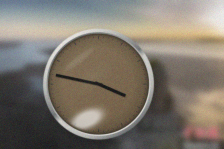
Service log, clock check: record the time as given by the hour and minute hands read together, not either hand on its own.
3:47
